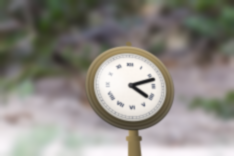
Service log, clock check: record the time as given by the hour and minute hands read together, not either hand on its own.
4:12
